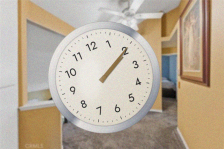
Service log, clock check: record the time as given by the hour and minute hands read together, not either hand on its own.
2:10
